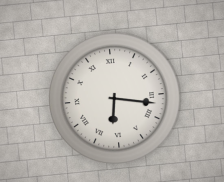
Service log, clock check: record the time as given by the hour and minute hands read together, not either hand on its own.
6:17
